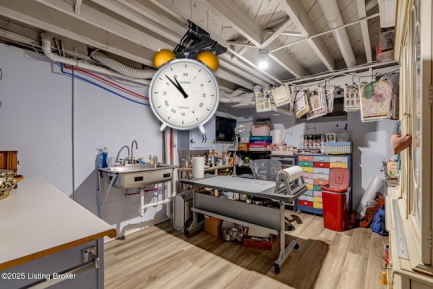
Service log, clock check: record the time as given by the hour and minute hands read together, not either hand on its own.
10:52
